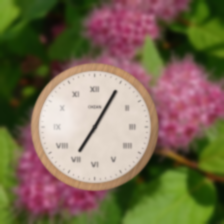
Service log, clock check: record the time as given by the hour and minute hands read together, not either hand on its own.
7:05
